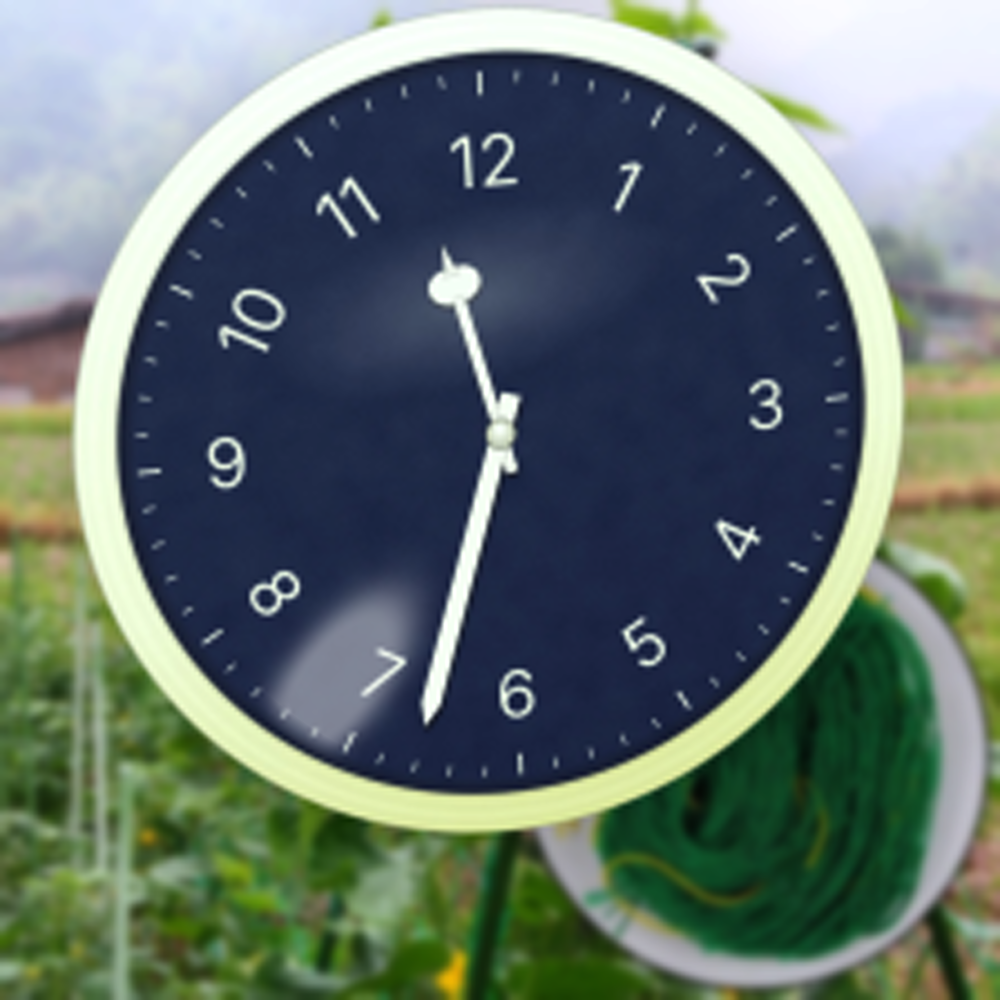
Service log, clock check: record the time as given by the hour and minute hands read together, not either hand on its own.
11:33
